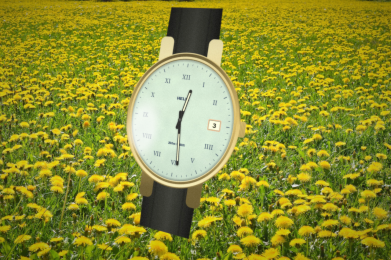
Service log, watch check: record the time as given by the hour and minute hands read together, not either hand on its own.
12:29
